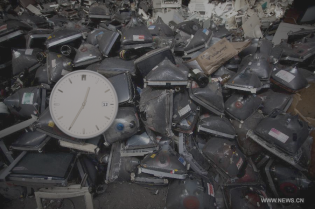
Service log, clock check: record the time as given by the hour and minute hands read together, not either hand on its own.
12:35
